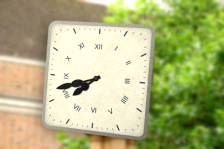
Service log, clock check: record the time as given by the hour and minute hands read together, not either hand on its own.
7:42
